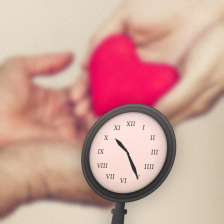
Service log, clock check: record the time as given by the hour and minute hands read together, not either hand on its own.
10:25
